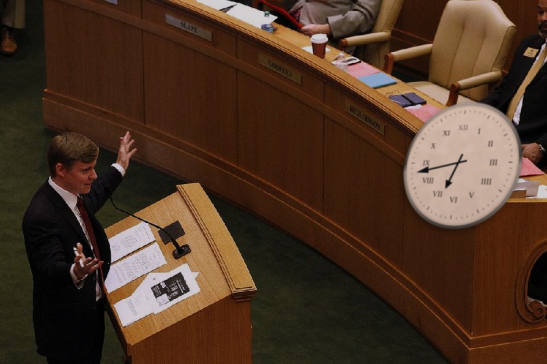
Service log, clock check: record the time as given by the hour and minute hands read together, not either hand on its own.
6:43
